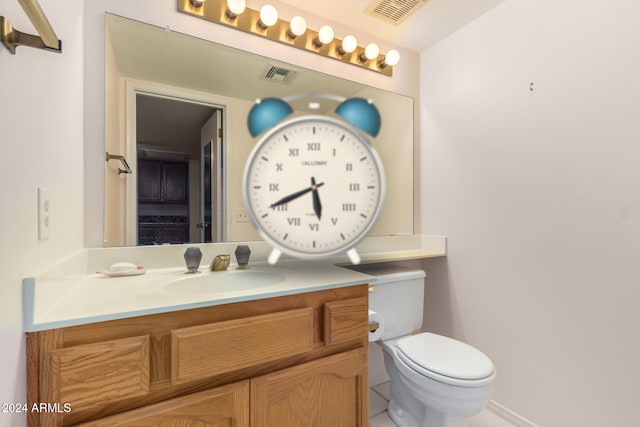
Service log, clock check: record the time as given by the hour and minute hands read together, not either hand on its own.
5:41
